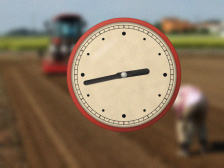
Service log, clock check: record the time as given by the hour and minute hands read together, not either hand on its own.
2:43
